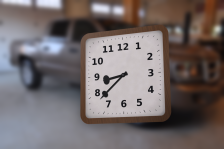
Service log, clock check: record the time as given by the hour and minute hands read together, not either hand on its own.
8:38
